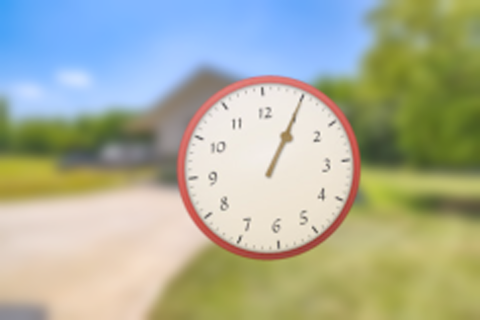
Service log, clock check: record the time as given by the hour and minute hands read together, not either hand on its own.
1:05
